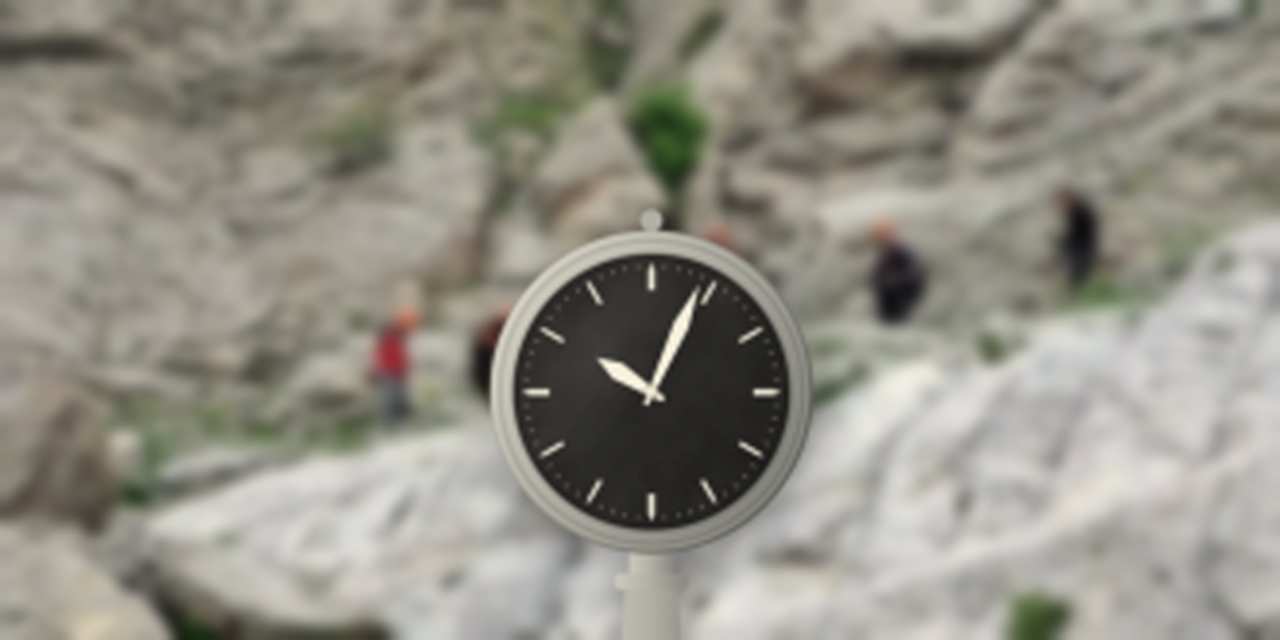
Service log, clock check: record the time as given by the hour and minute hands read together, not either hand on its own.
10:04
